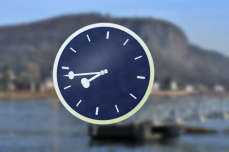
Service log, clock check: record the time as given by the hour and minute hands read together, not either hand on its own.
7:43
